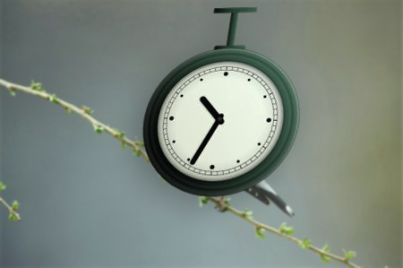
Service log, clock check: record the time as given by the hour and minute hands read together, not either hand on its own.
10:34
